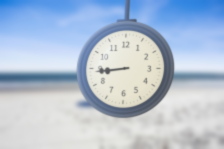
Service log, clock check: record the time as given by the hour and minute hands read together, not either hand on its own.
8:44
